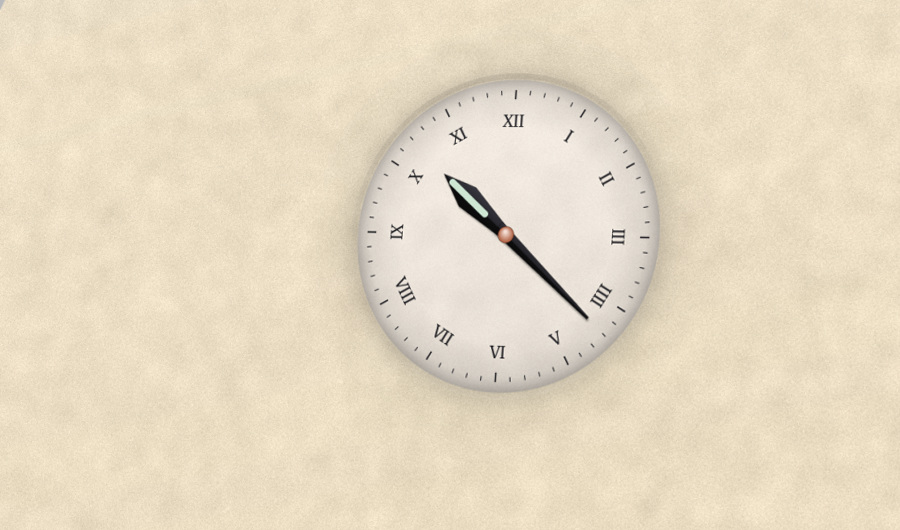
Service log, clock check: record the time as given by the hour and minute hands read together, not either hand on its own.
10:22
